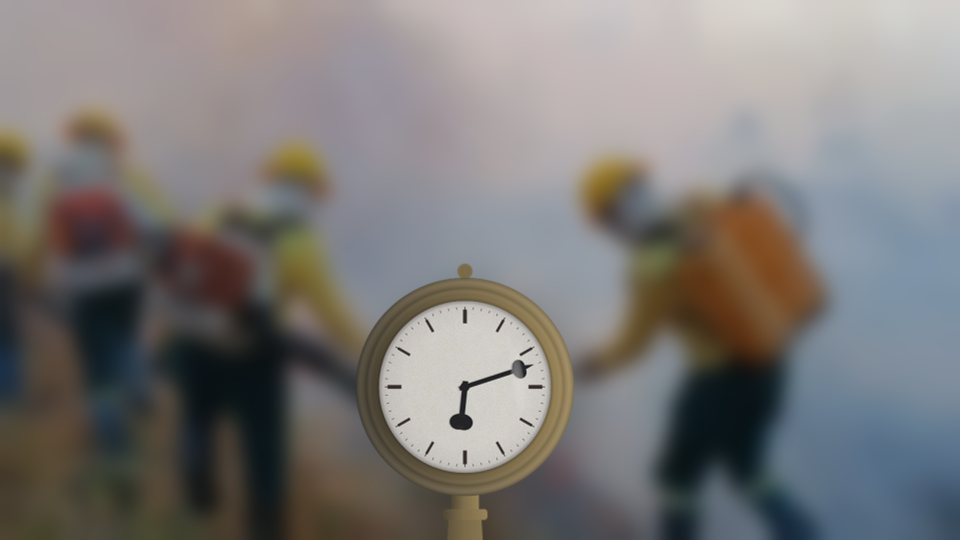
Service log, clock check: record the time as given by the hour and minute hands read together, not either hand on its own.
6:12
